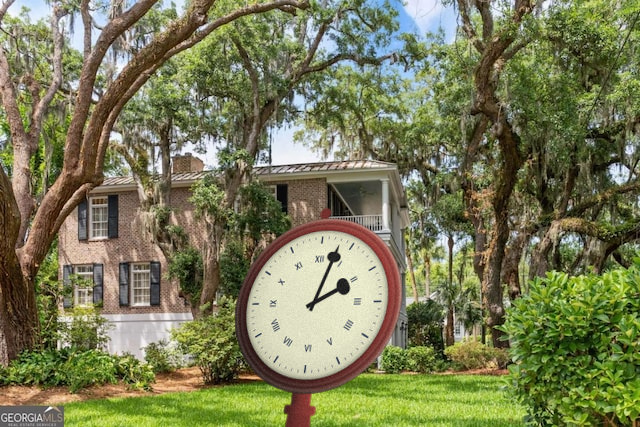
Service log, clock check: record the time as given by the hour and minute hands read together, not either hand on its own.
2:03
